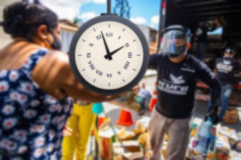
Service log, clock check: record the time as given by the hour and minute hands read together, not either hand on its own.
1:57
